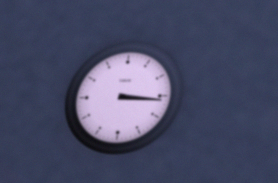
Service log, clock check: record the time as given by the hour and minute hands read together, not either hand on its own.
3:16
